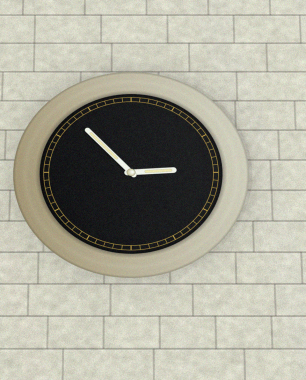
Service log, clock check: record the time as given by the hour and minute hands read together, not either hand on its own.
2:53
